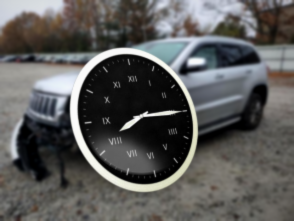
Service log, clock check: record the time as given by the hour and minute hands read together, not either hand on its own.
8:15
